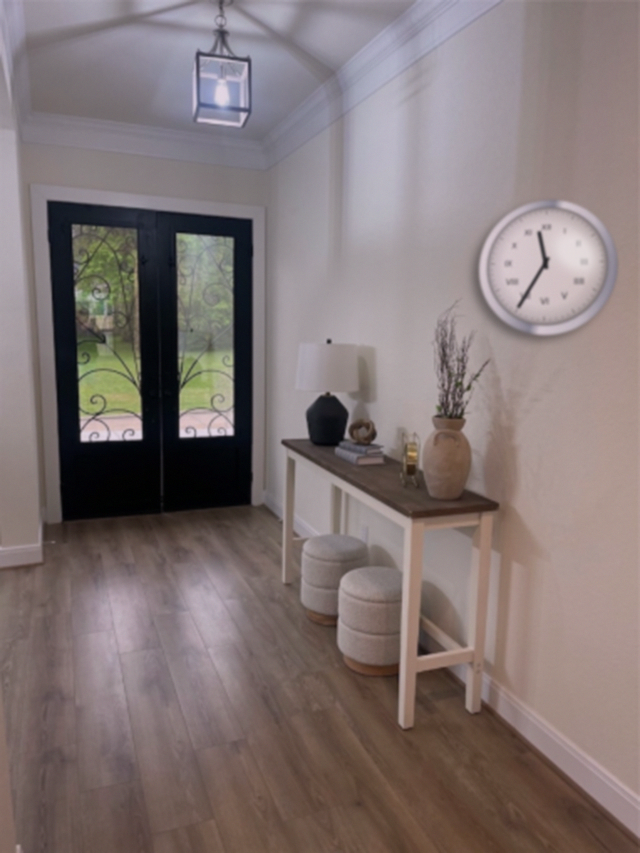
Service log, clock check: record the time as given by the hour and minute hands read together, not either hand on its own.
11:35
